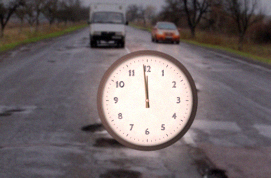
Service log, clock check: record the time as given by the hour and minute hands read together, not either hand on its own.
11:59
